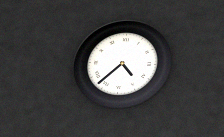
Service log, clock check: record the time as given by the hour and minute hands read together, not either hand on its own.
4:37
